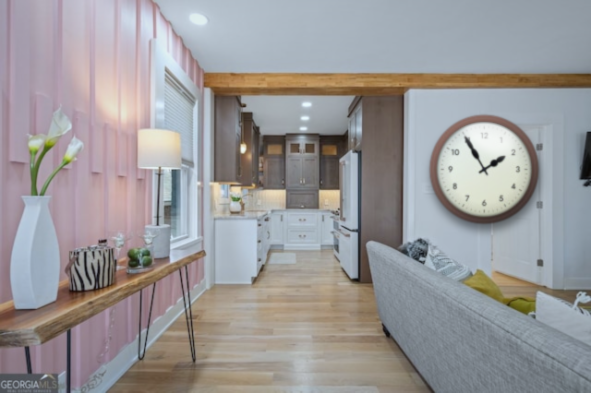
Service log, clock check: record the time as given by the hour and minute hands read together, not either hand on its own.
1:55
